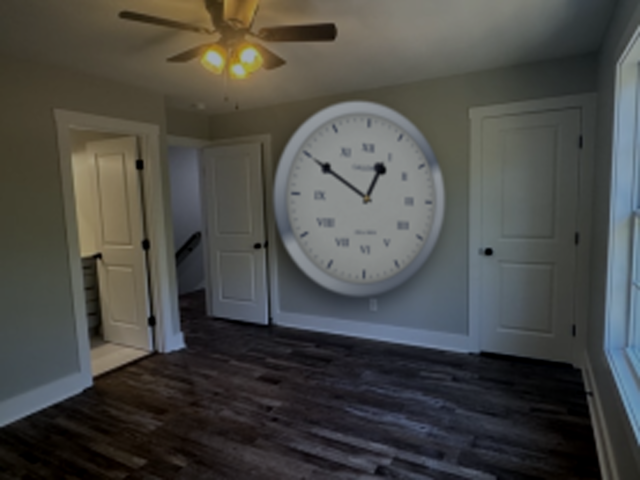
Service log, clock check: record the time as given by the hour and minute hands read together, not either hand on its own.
12:50
